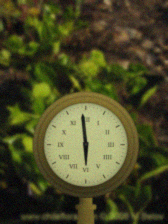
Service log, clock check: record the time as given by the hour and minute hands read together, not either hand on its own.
5:59
